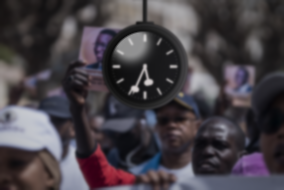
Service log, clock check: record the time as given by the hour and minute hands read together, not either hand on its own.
5:34
